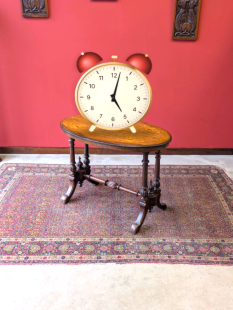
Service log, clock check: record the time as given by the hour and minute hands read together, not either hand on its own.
5:02
